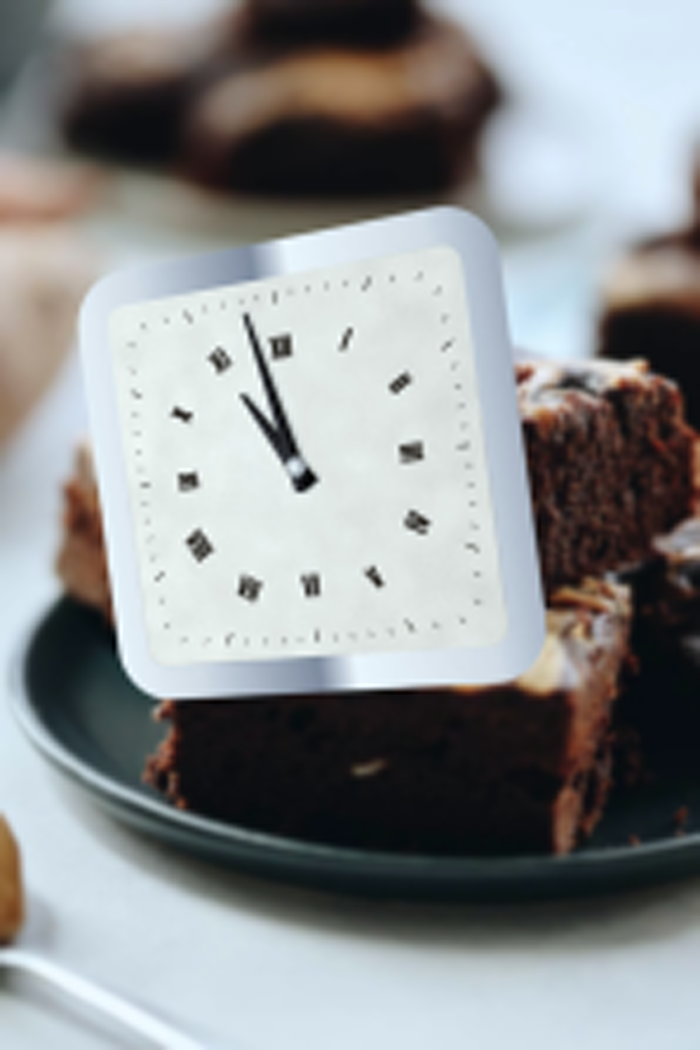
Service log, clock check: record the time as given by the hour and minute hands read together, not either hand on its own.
10:58
